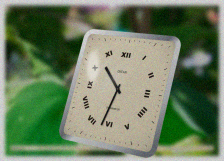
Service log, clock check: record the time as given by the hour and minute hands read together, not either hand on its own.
10:32
